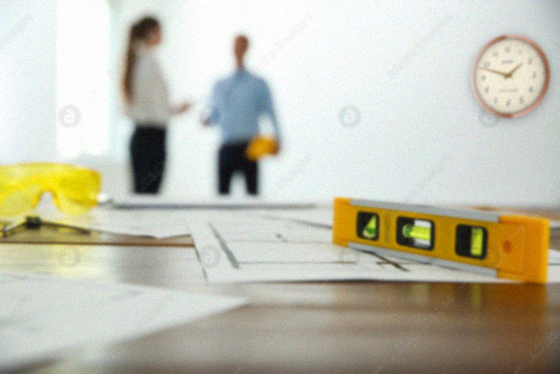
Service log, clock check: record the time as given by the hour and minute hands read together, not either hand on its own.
1:48
